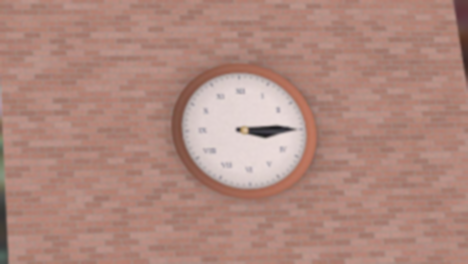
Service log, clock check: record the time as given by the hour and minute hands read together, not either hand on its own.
3:15
